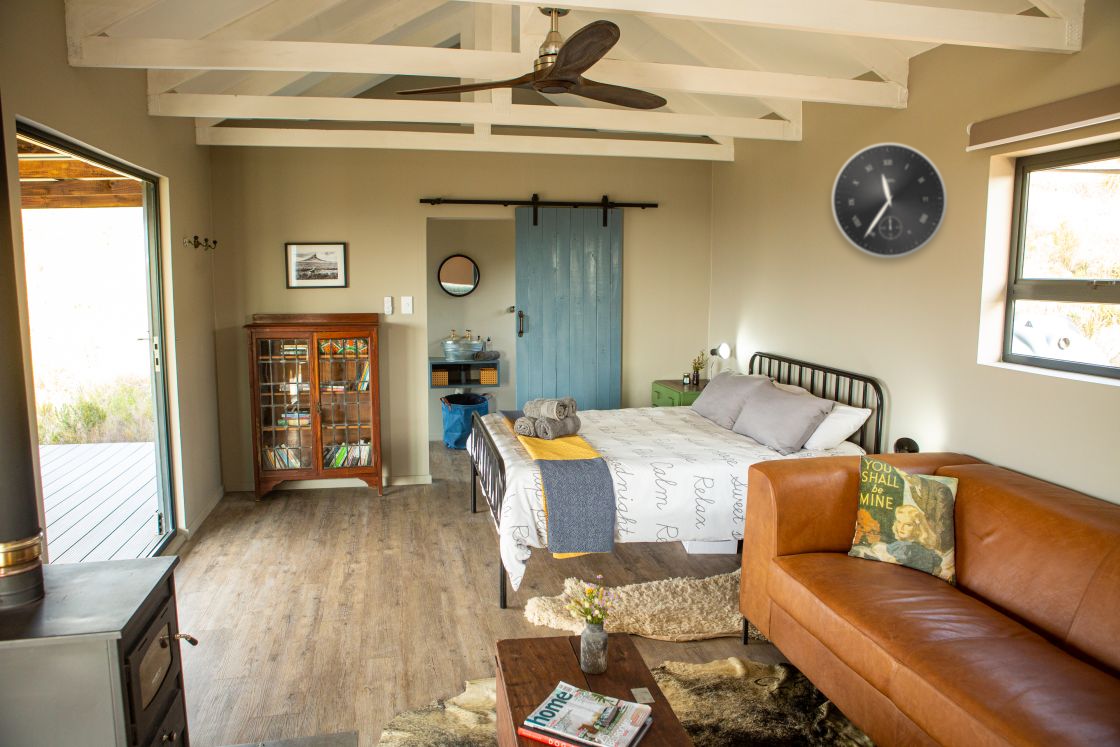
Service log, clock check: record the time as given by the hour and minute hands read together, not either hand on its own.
11:36
